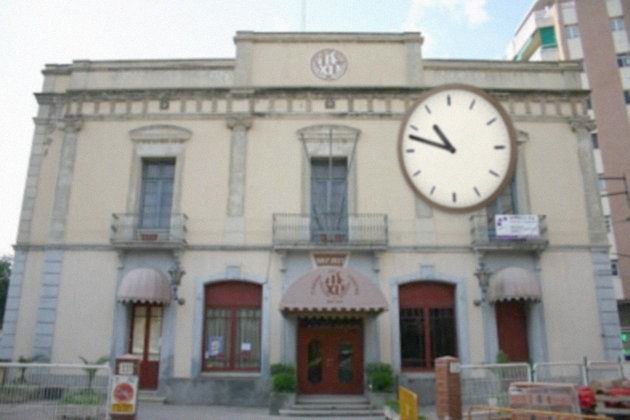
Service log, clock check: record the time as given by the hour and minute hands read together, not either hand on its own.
10:48
